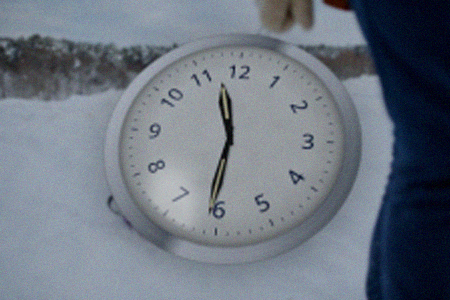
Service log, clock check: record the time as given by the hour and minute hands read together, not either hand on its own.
11:31
